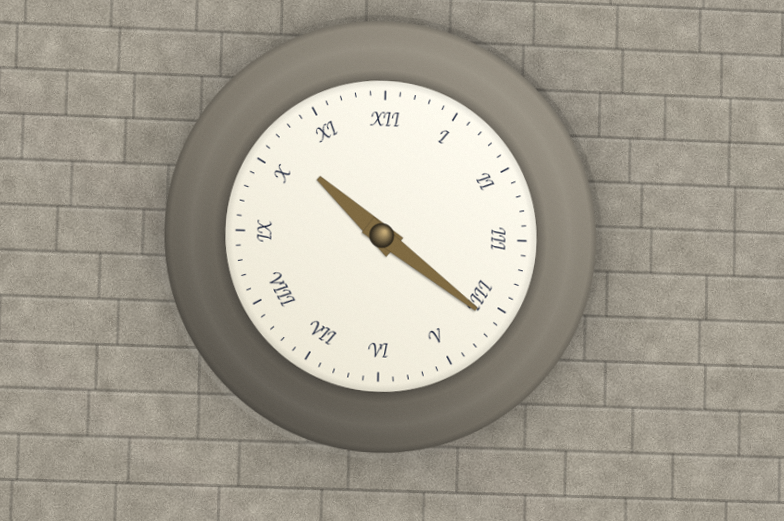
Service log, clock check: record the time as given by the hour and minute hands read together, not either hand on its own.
10:21
